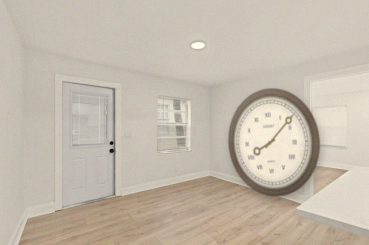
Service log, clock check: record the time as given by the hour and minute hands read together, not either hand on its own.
8:08
